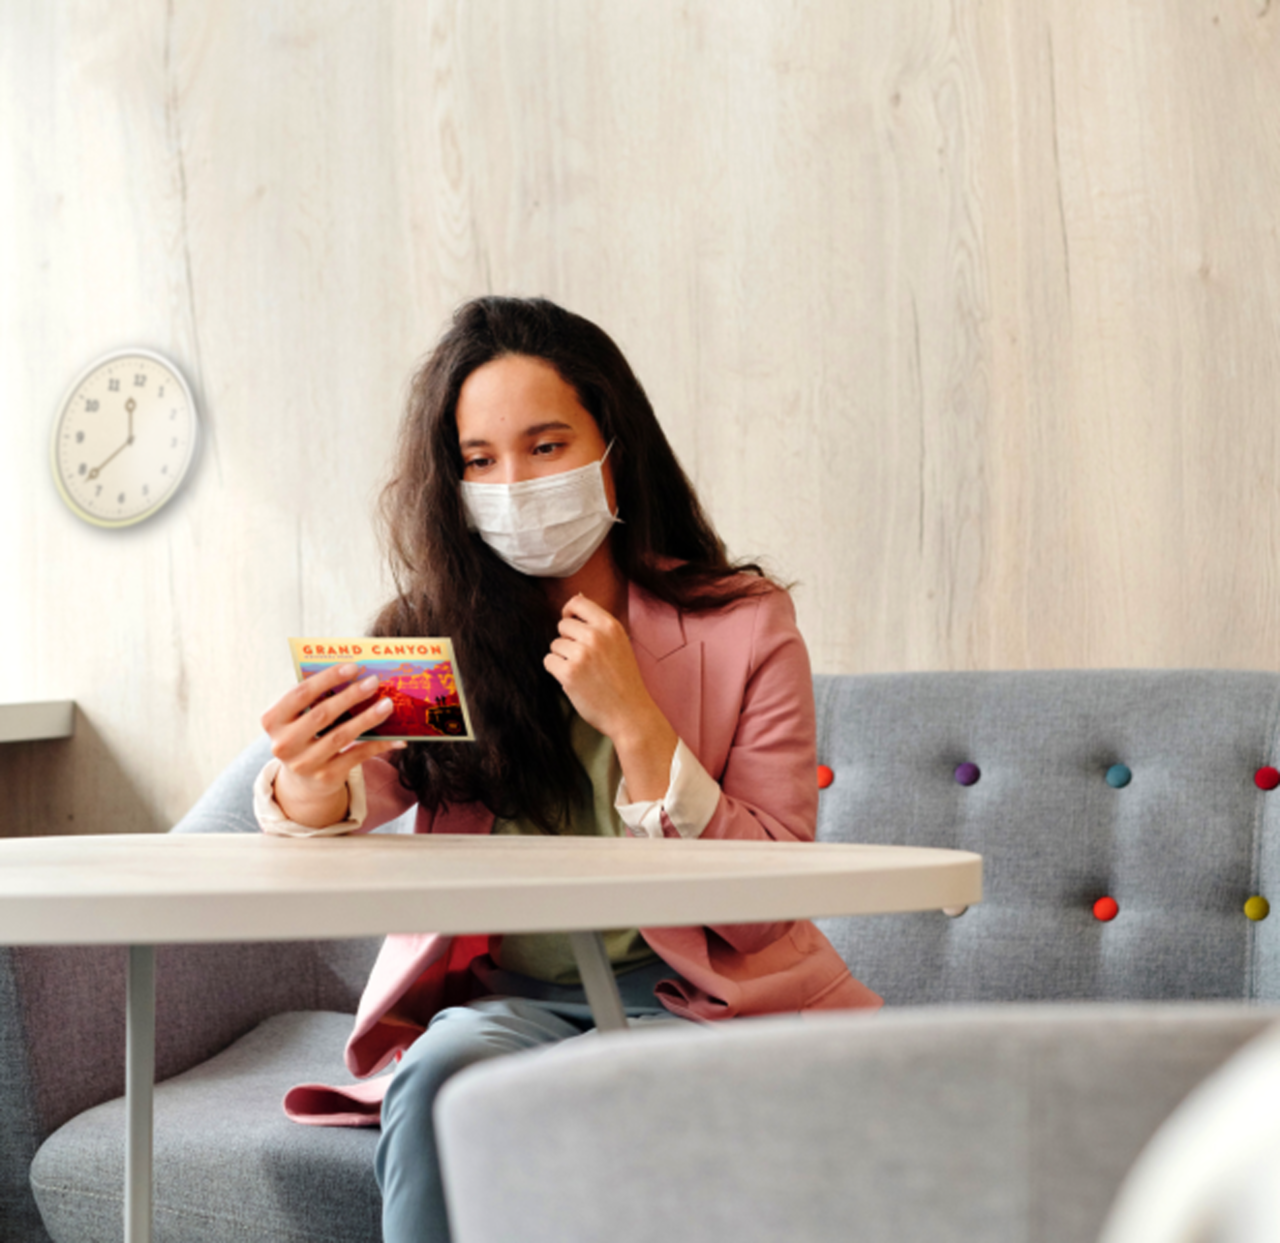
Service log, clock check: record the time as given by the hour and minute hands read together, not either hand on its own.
11:38
